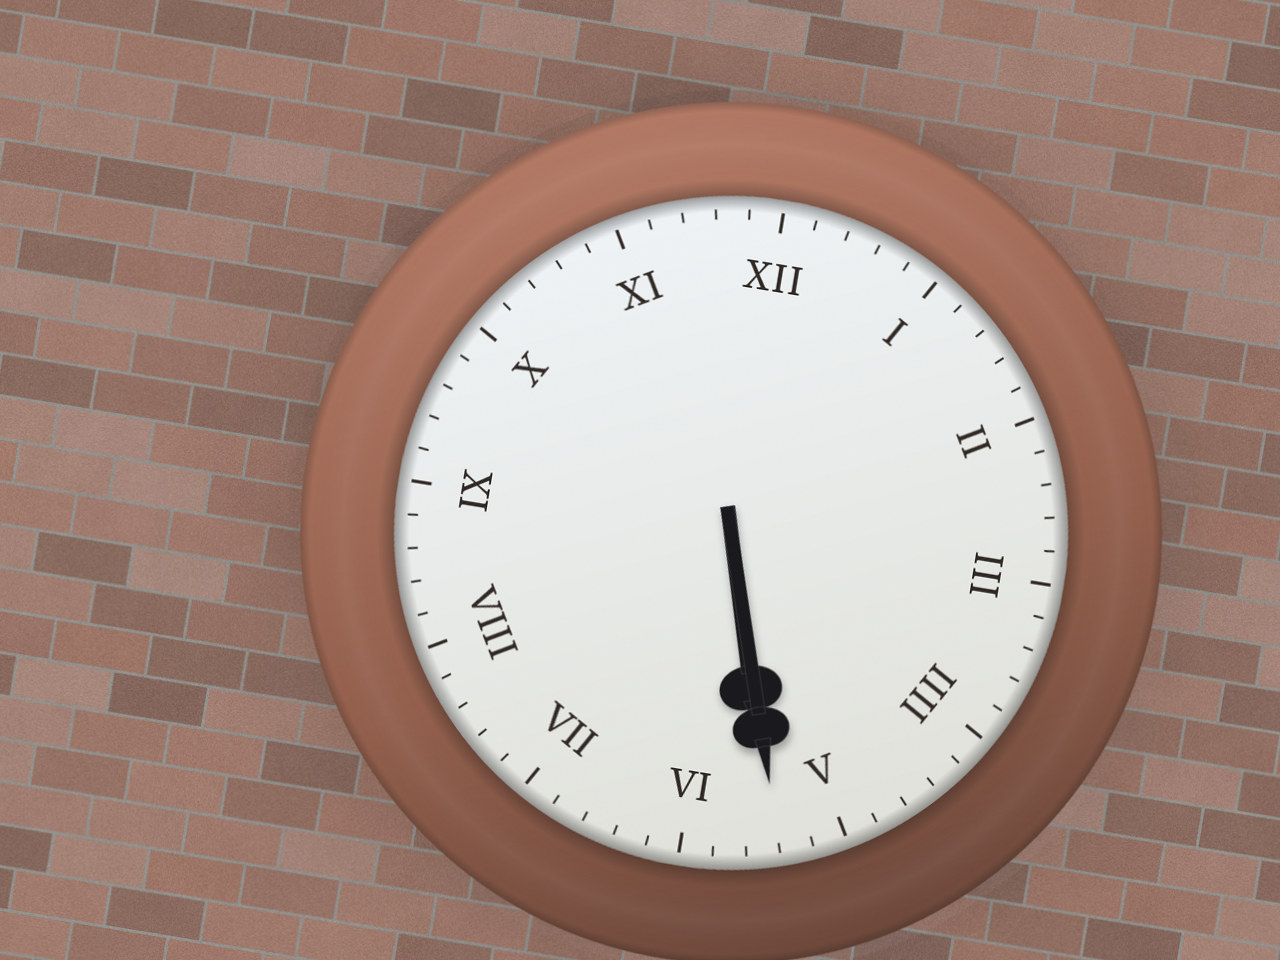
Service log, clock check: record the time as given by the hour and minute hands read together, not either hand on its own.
5:27
